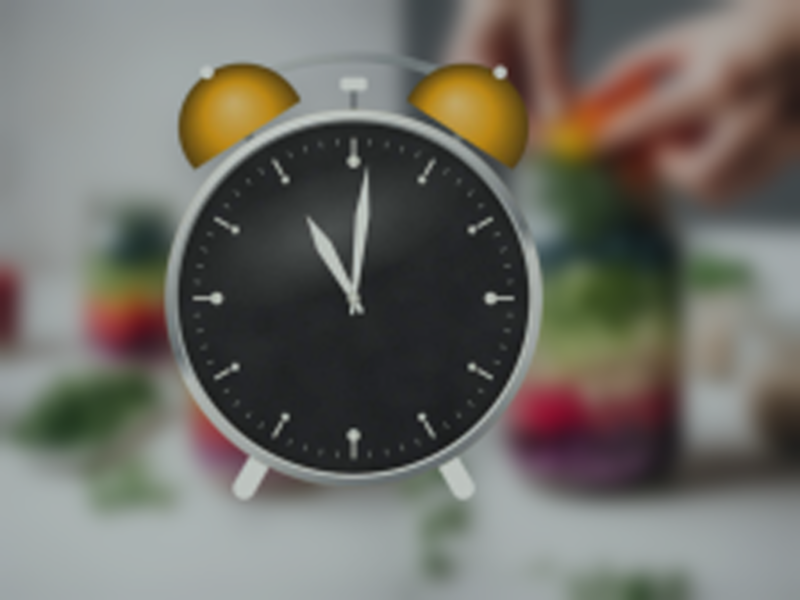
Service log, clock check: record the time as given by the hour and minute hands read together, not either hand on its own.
11:01
